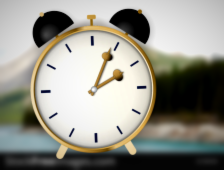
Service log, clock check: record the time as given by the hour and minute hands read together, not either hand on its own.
2:04
